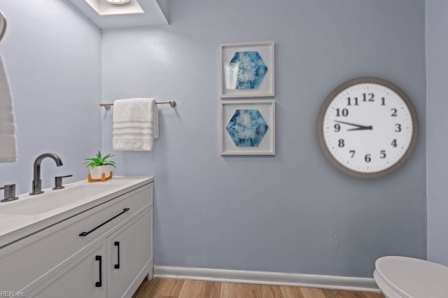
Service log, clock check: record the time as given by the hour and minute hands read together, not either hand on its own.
8:47
